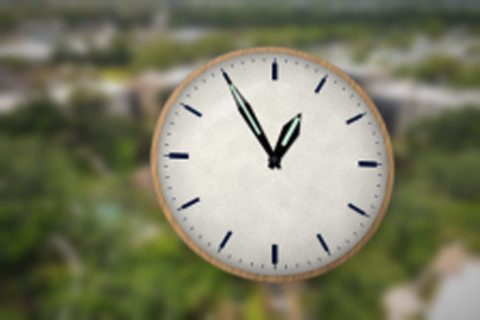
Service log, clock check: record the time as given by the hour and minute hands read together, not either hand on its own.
12:55
